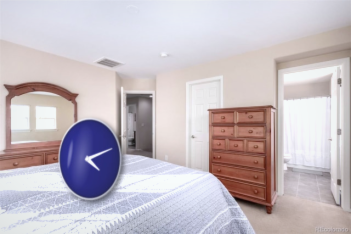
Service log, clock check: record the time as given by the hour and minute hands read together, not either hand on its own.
4:12
